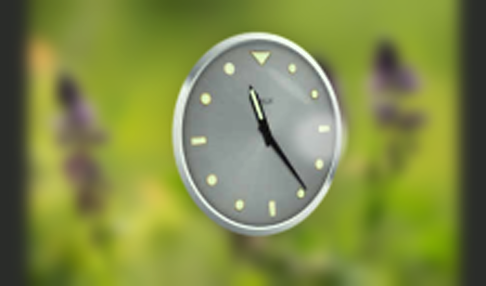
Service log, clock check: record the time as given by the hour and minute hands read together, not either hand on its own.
11:24
